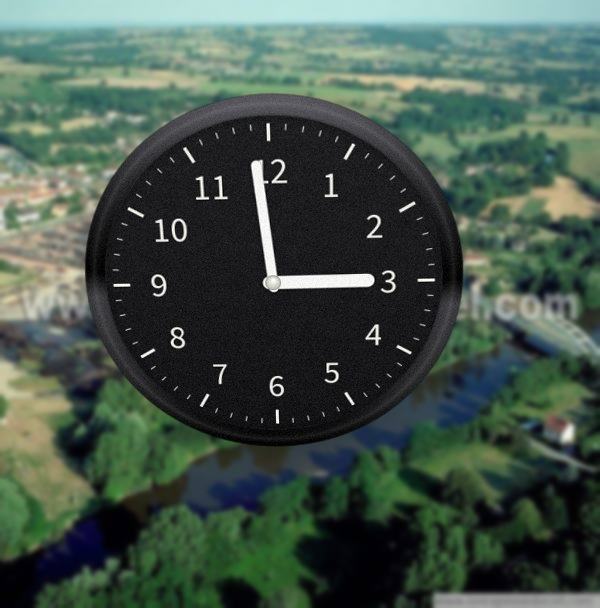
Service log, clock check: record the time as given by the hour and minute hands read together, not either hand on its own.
2:59
